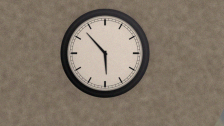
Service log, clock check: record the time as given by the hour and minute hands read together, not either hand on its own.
5:53
